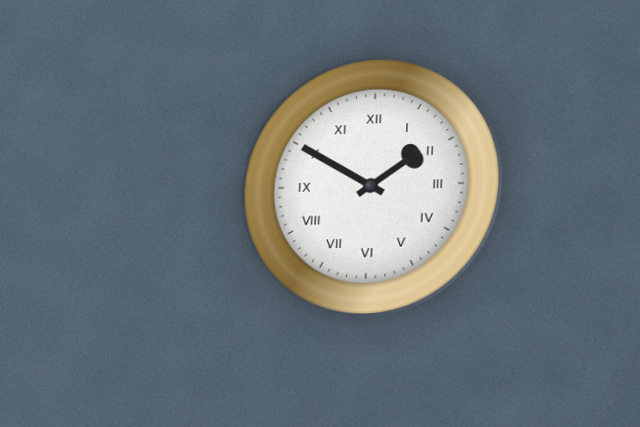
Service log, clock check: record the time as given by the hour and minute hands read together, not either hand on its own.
1:50
